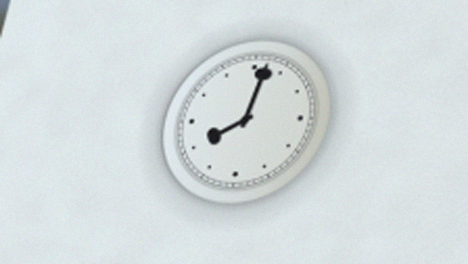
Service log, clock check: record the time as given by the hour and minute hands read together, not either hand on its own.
8:02
